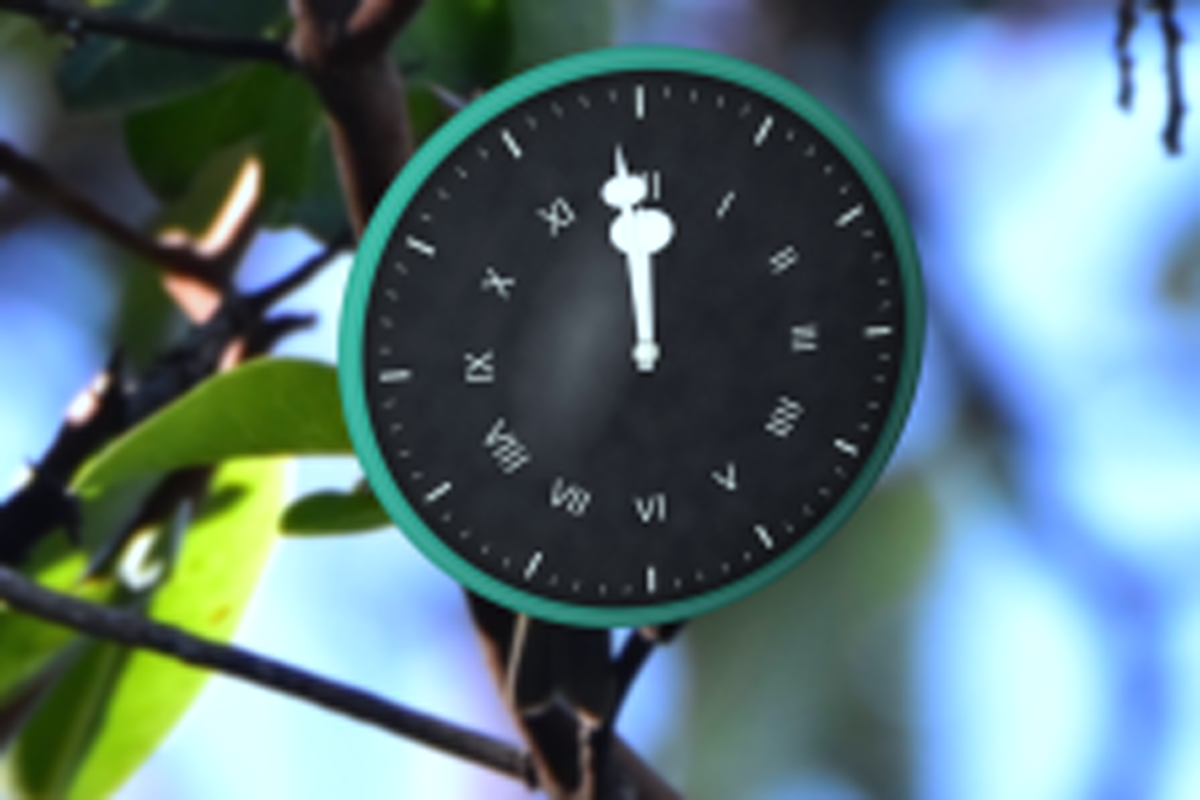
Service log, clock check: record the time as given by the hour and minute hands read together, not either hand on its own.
11:59
